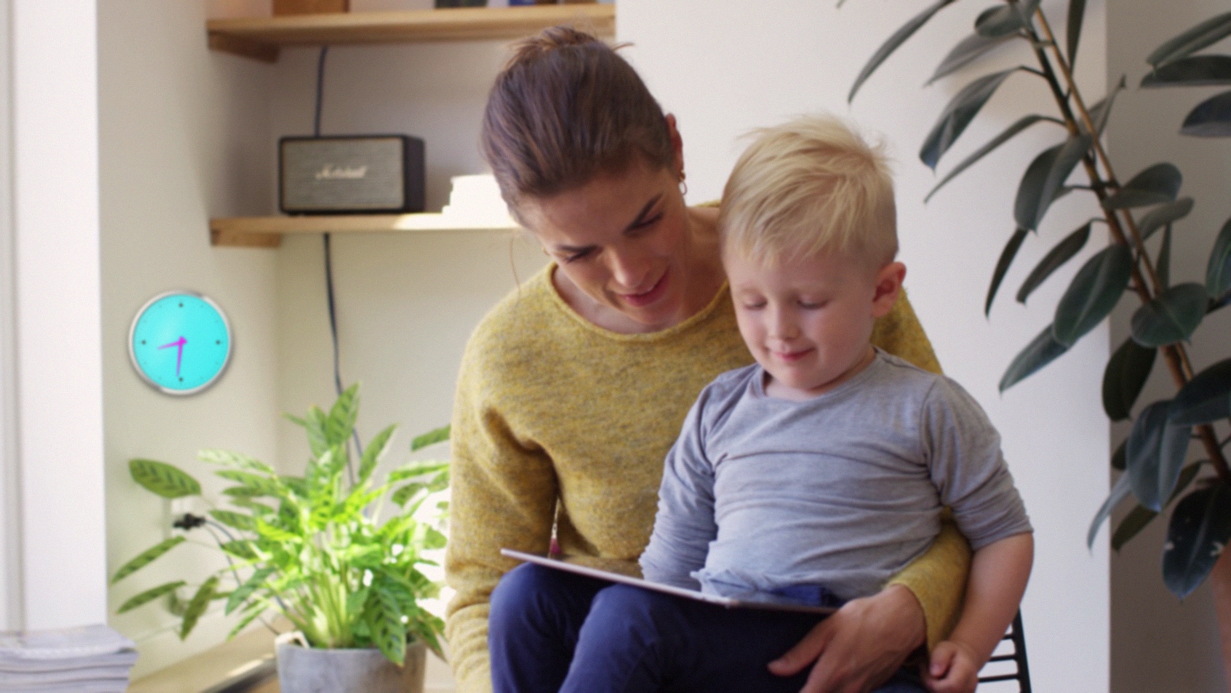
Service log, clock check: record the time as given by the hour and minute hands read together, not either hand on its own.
8:31
